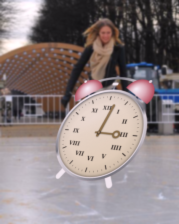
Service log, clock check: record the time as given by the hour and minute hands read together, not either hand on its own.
3:02
